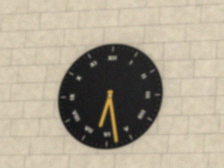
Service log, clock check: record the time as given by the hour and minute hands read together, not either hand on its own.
6:28
